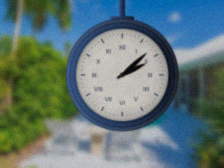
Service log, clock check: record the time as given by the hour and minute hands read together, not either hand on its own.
2:08
